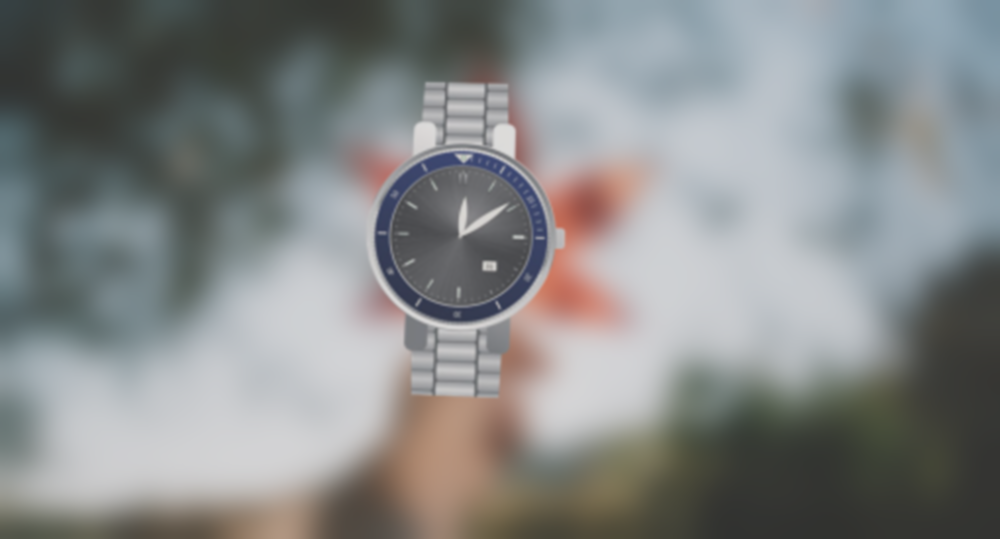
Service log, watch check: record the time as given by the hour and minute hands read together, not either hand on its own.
12:09
